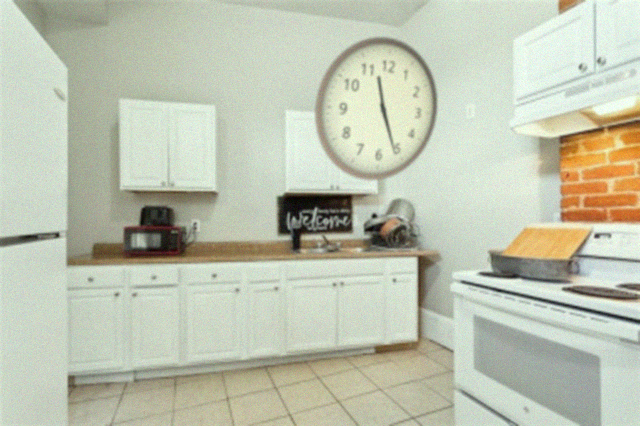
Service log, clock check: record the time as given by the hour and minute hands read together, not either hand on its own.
11:26
